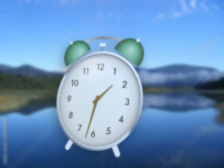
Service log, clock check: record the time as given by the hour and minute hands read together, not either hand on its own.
1:32
